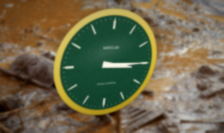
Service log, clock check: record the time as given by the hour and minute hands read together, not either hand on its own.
3:15
